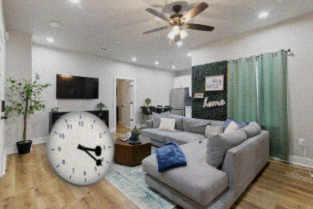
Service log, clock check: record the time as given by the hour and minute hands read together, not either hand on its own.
3:22
